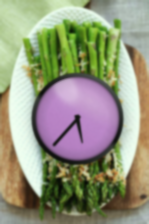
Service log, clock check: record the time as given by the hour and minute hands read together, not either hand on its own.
5:37
